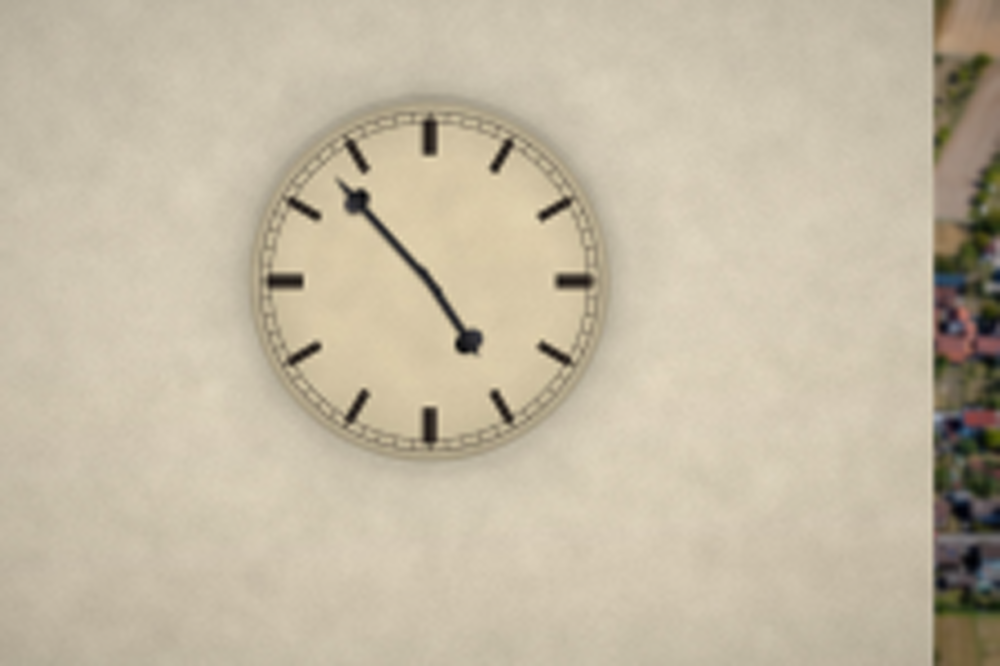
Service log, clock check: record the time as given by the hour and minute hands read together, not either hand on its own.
4:53
